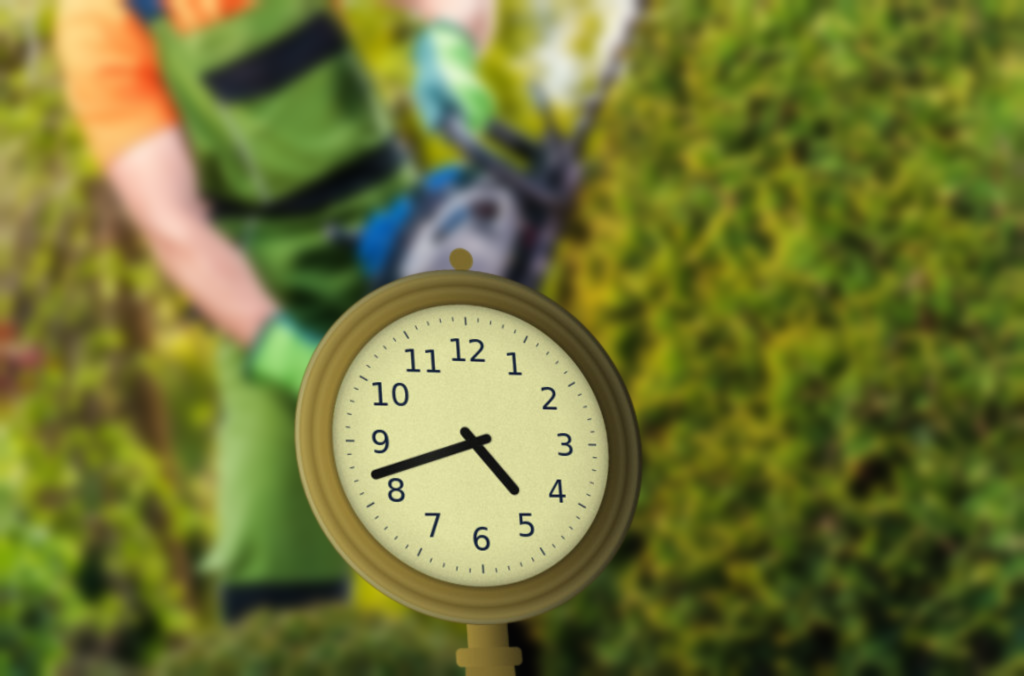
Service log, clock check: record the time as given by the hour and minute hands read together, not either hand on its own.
4:42
